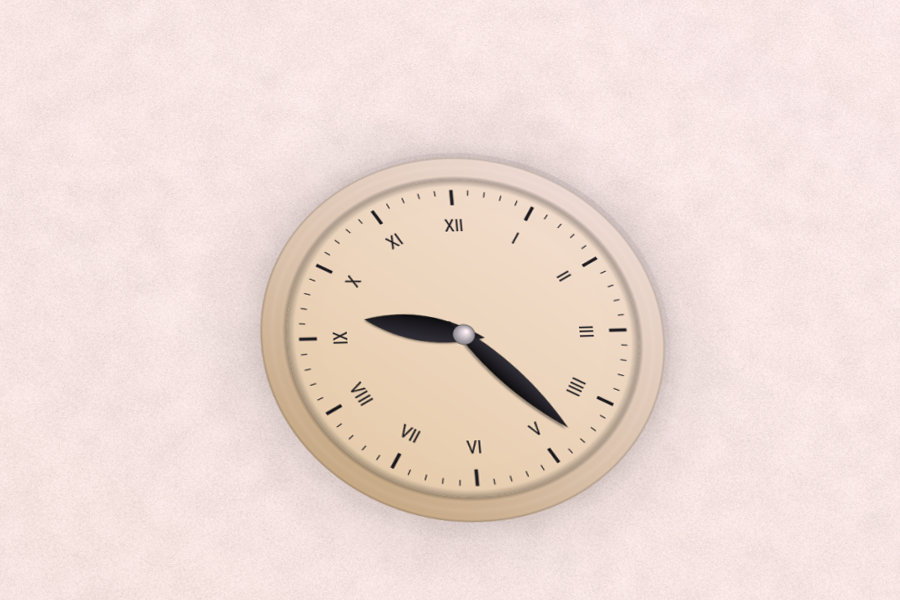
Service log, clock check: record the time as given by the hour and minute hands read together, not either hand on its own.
9:23
